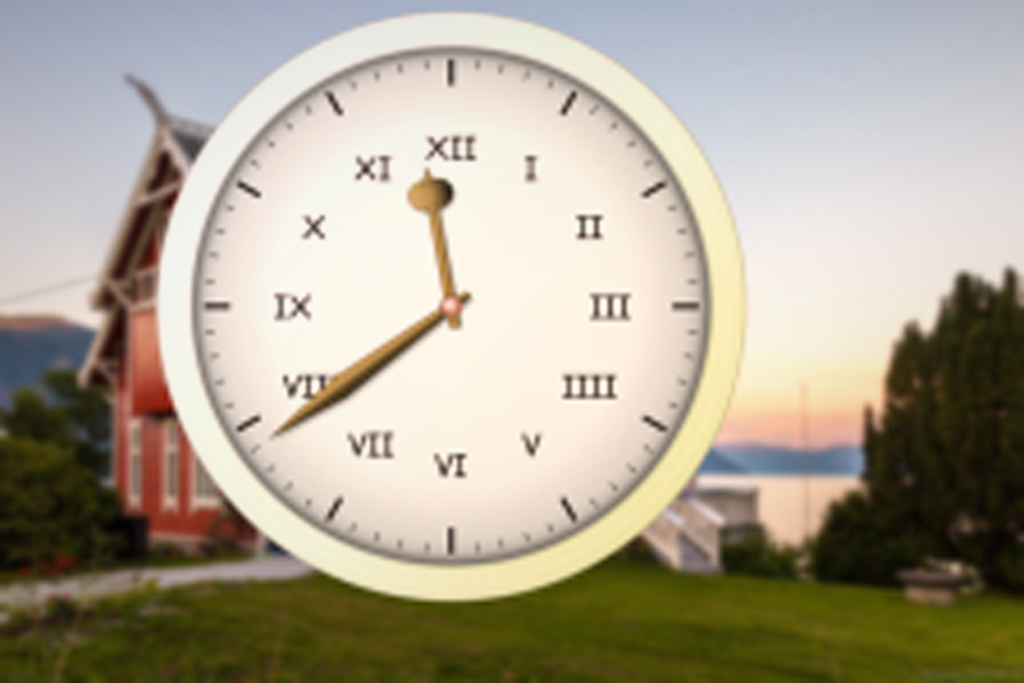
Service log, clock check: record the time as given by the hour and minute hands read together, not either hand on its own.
11:39
